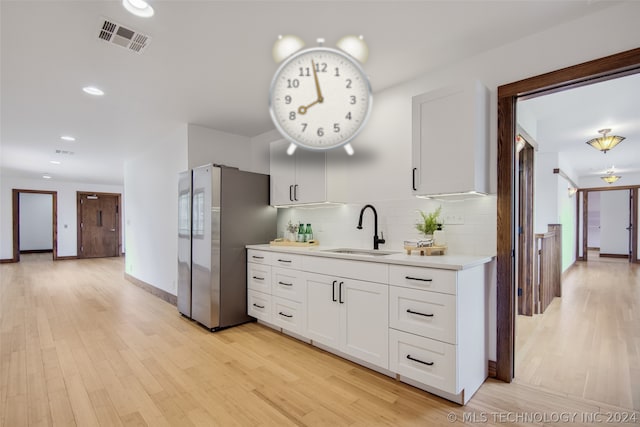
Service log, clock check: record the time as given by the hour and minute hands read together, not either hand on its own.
7:58
